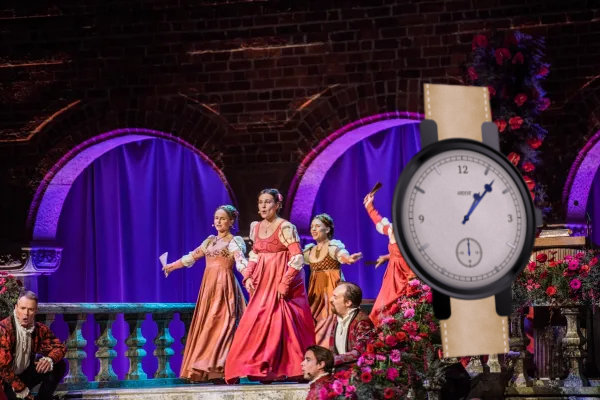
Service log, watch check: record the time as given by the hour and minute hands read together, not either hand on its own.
1:07
